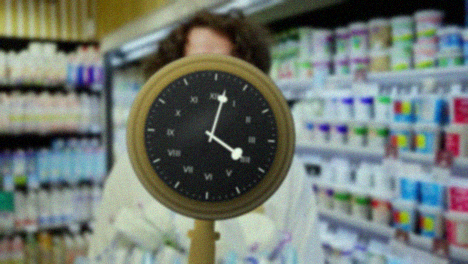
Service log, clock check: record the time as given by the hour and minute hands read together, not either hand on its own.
4:02
